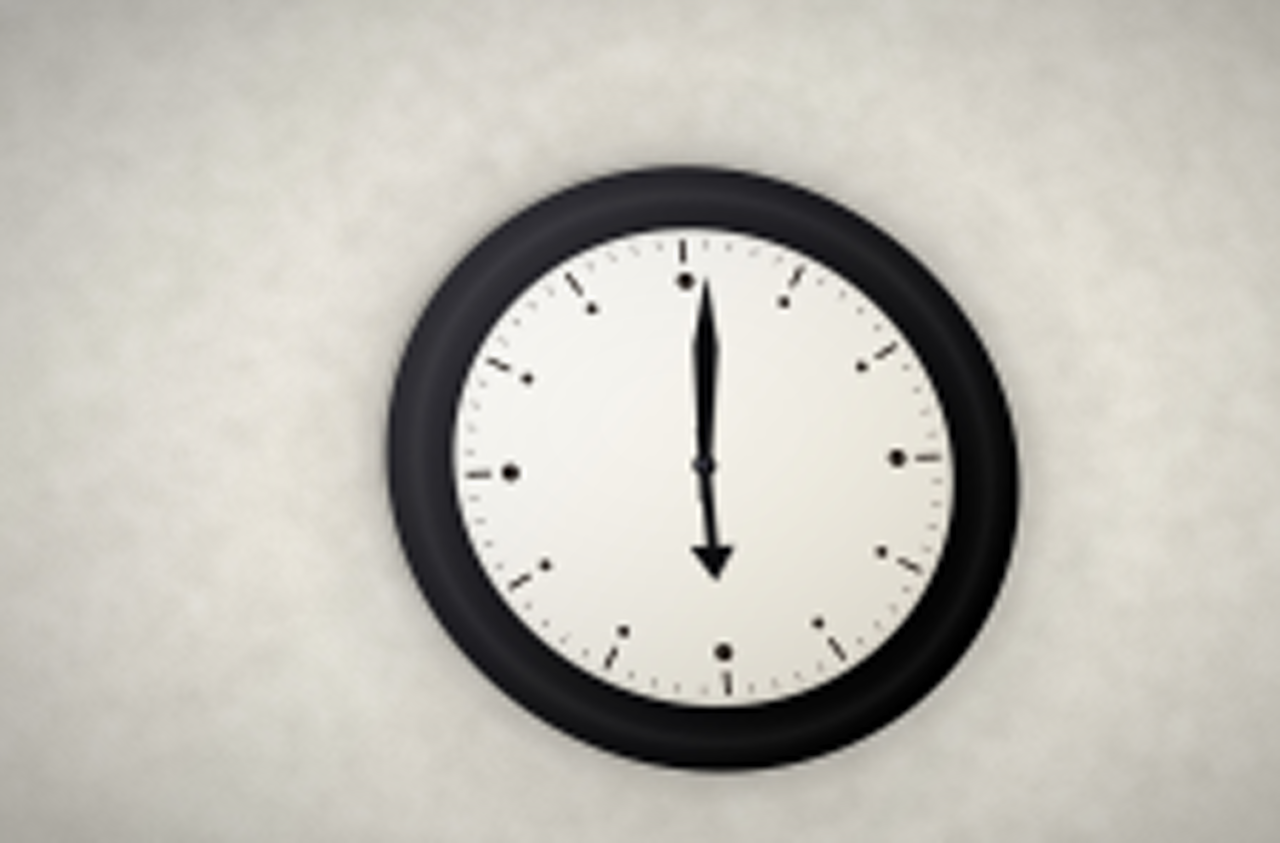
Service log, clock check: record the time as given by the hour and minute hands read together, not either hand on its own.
6:01
